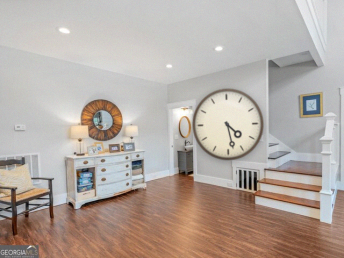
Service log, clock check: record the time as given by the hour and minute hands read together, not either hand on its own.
4:28
